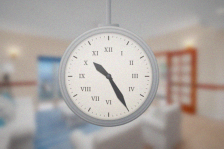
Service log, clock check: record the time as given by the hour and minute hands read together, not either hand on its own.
10:25
